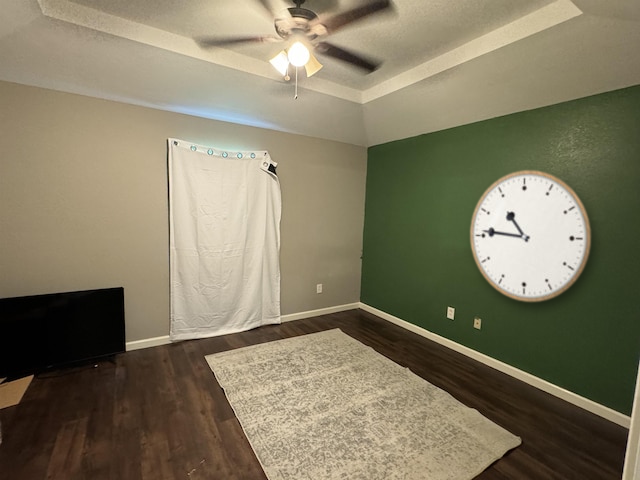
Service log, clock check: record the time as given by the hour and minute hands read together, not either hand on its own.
10:46
